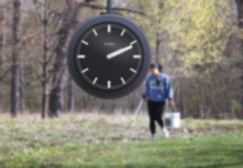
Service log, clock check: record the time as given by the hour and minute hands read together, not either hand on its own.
2:11
